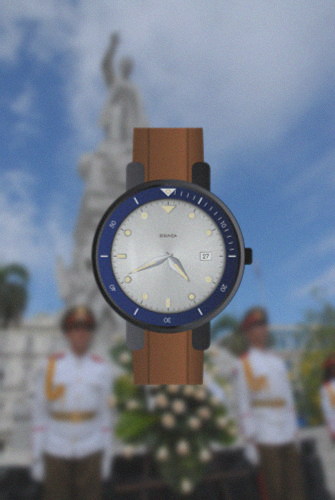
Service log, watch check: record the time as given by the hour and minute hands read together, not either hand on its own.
4:41
